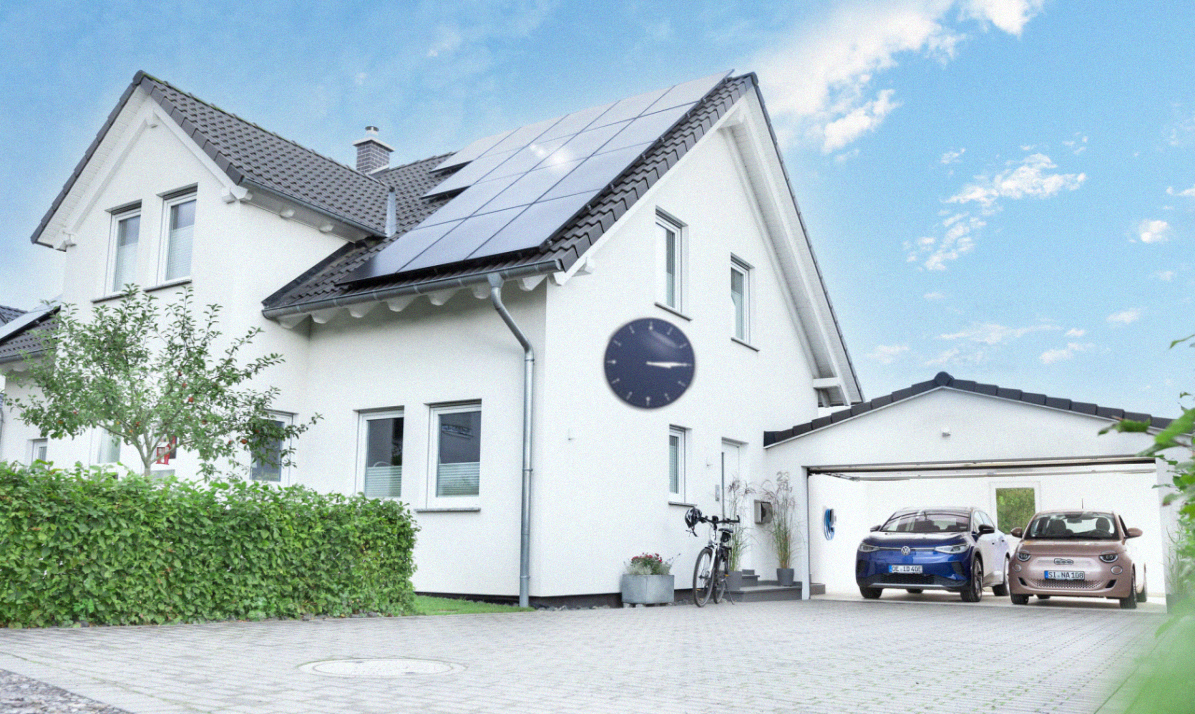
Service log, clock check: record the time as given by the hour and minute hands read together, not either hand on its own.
3:15
